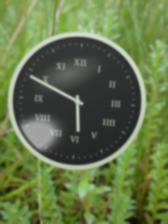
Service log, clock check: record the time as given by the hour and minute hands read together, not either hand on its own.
5:49
